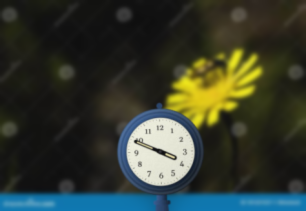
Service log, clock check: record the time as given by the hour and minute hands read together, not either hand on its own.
3:49
